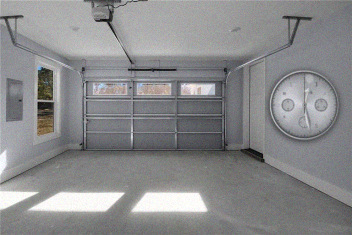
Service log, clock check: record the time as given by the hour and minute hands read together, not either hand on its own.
12:28
